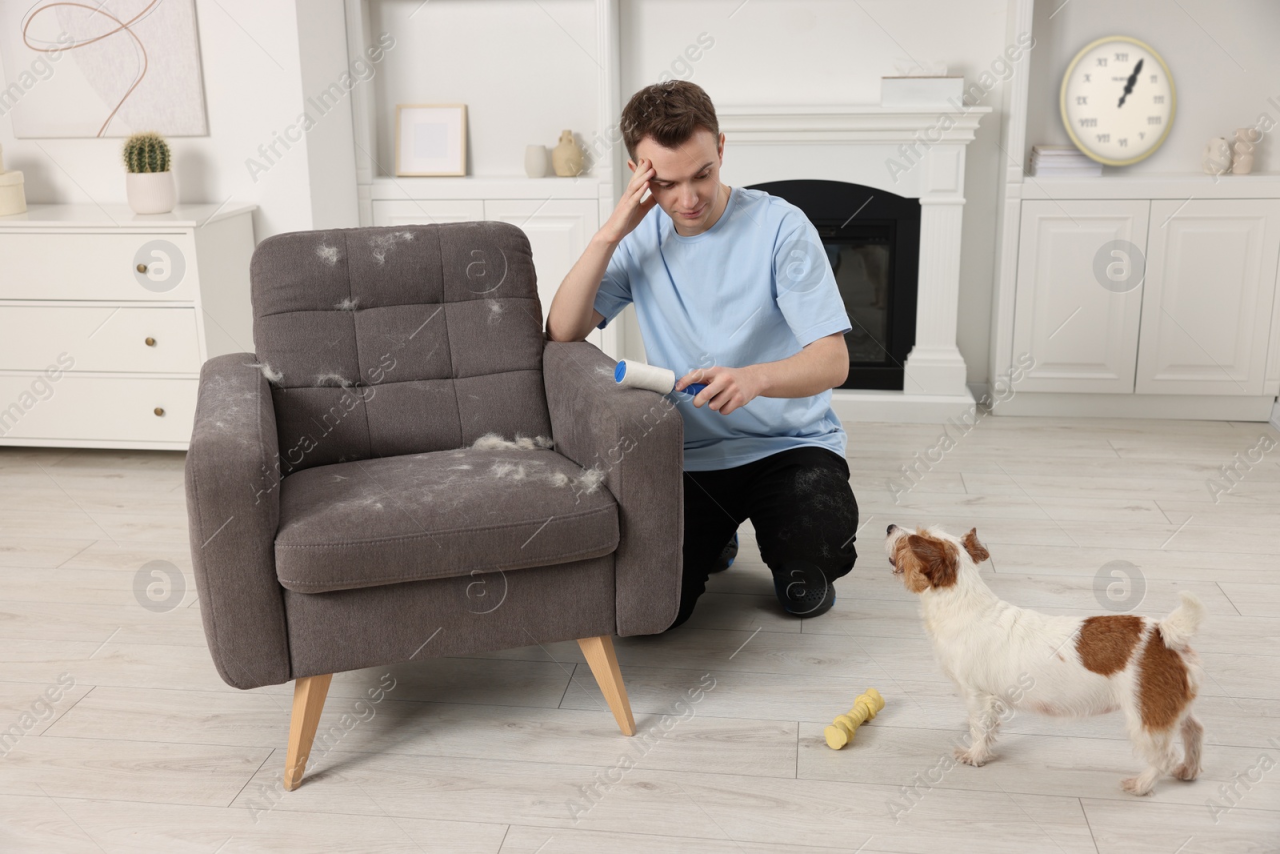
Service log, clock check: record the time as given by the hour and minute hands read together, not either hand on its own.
1:05
